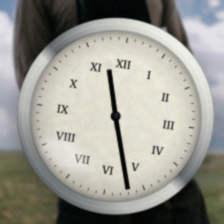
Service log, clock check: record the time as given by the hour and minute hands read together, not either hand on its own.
11:27
